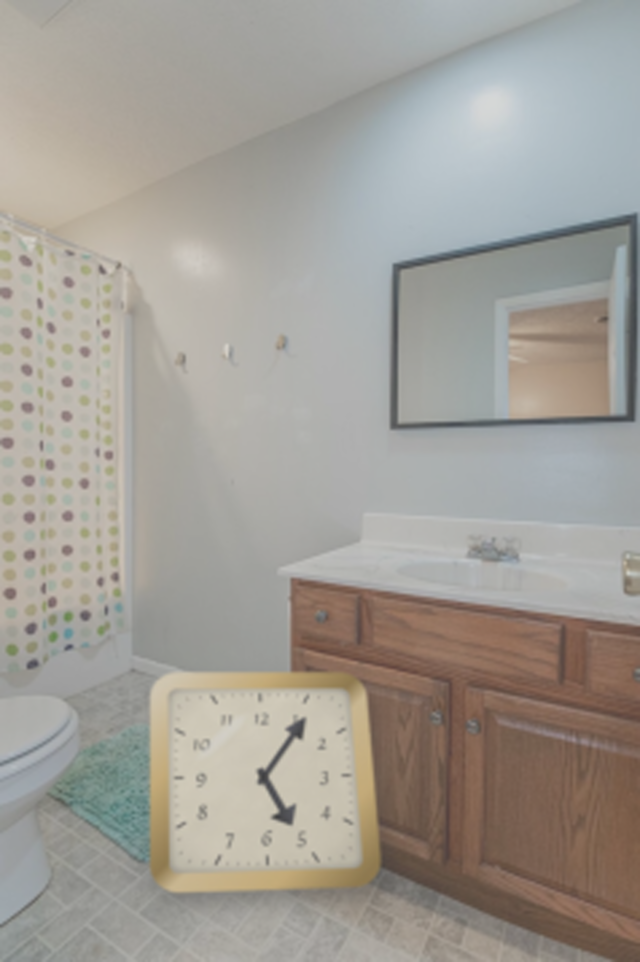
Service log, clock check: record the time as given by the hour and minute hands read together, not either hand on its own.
5:06
